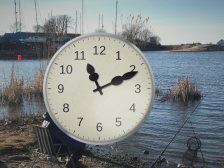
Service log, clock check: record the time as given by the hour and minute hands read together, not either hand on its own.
11:11
